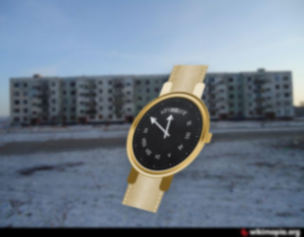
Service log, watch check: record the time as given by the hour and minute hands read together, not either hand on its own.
11:50
